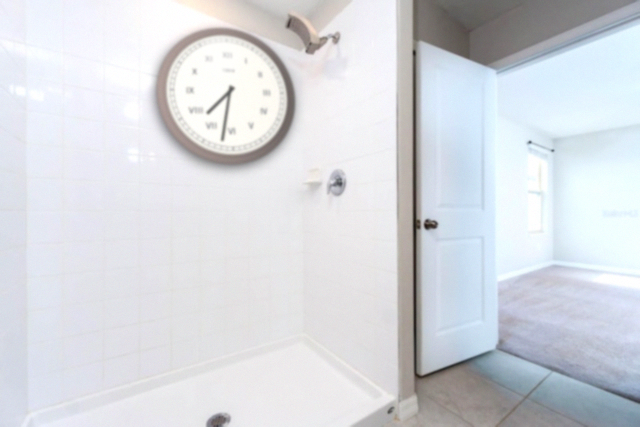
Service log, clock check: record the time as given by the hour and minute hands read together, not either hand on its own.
7:32
